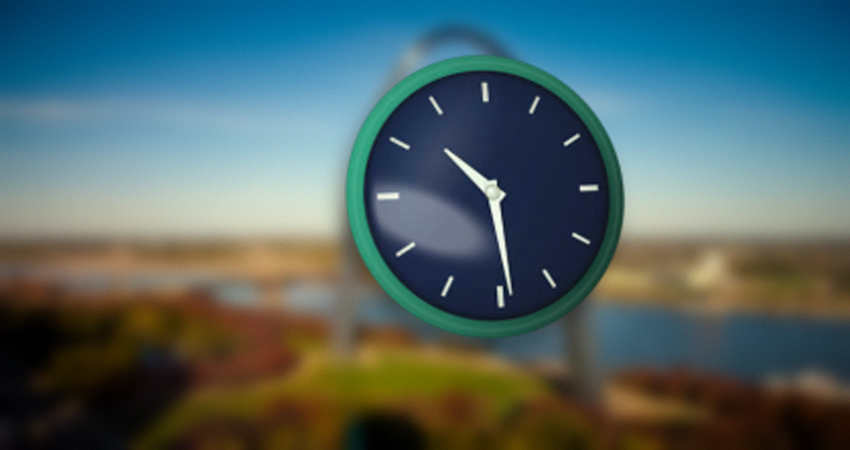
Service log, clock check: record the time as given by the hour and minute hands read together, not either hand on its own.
10:29
